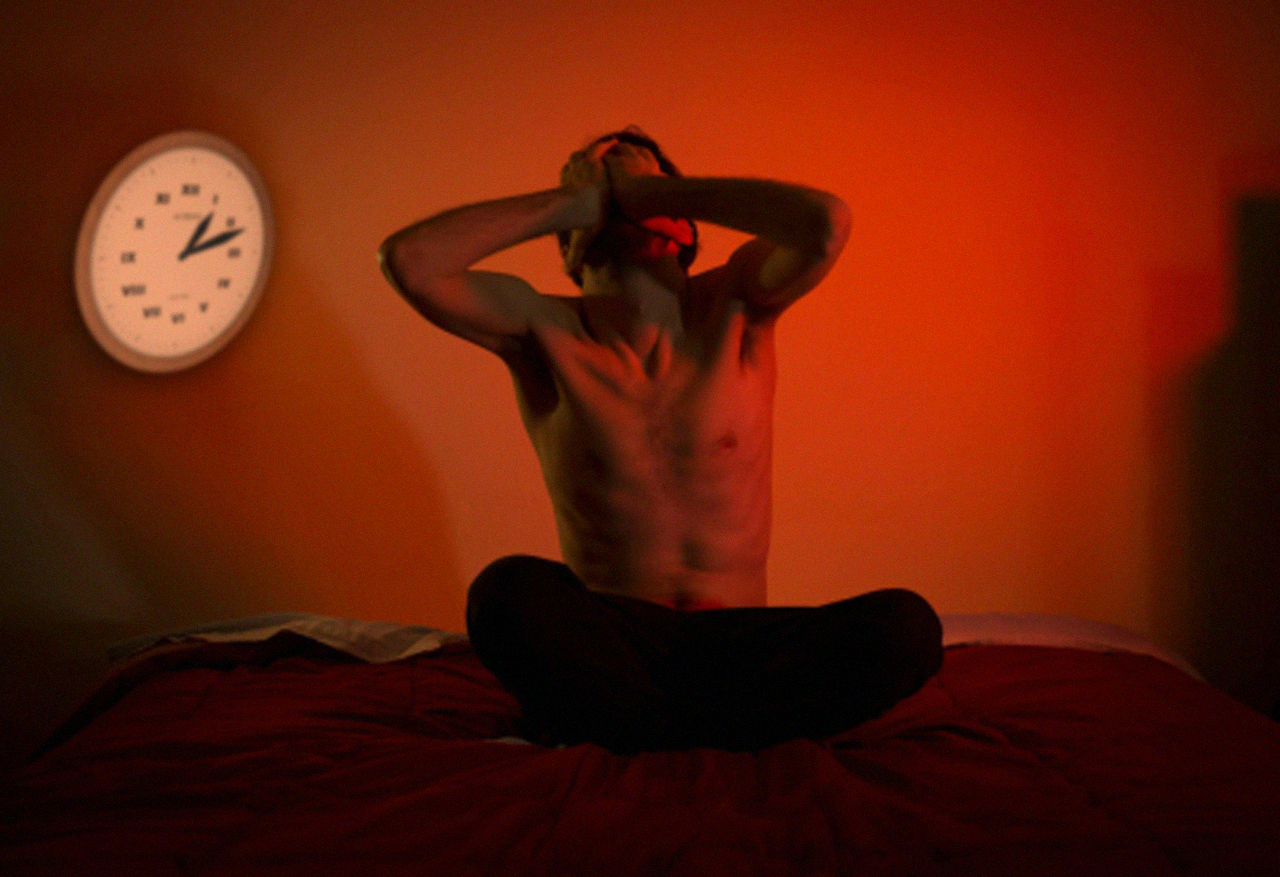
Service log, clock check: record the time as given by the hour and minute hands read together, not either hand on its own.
1:12
